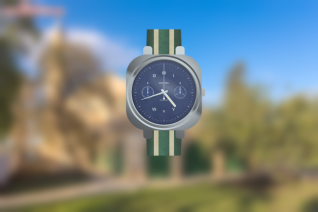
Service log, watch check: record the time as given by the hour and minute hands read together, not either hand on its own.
4:42
